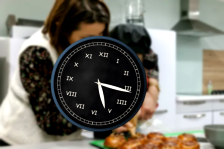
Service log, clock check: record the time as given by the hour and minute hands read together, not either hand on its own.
5:16
